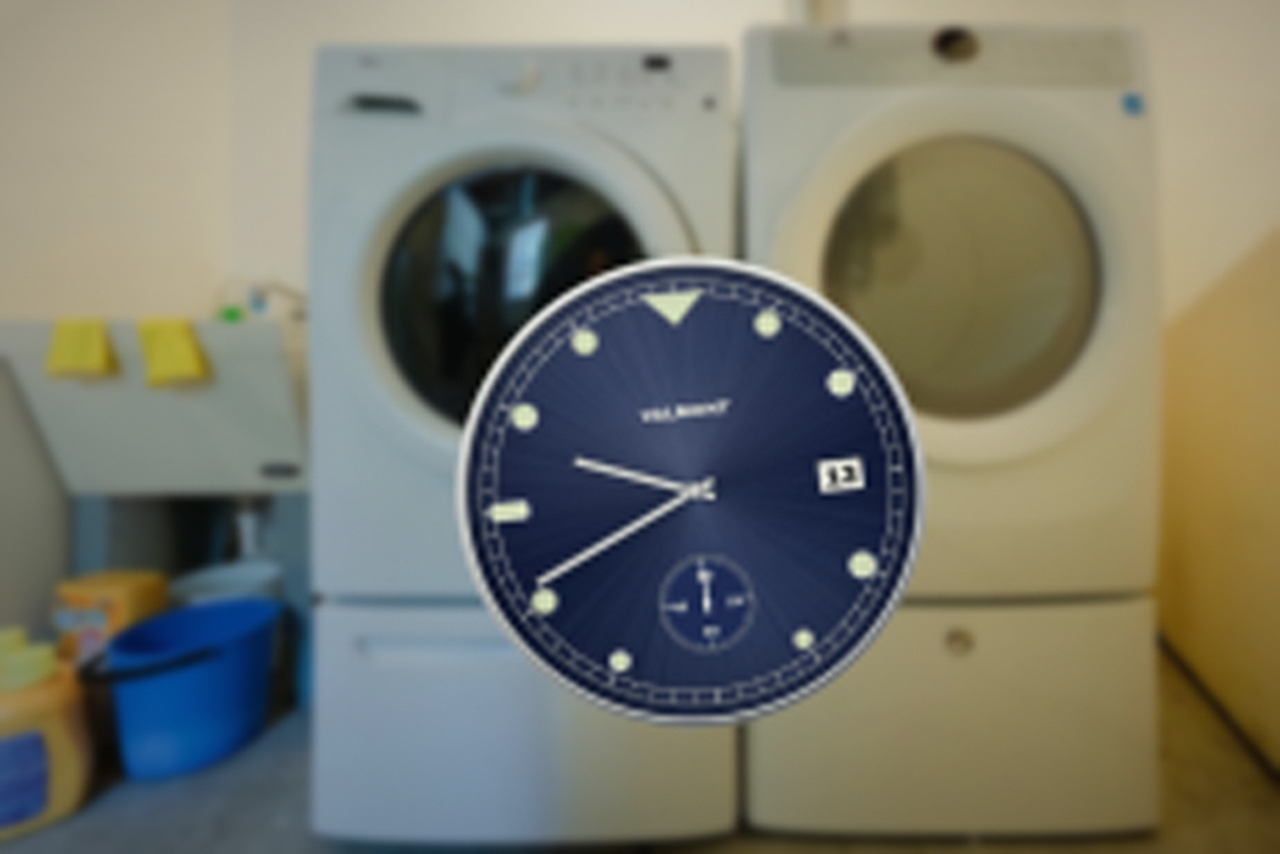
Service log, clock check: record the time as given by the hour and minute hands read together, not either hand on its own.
9:41
